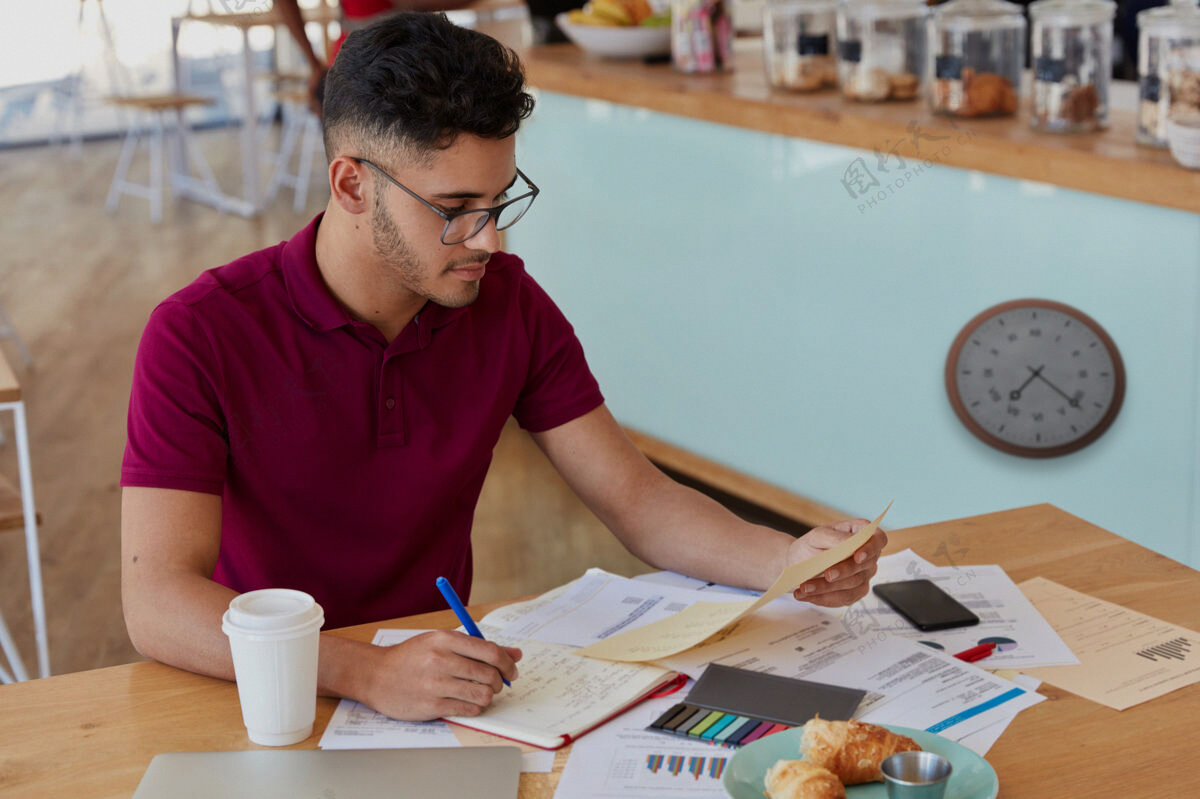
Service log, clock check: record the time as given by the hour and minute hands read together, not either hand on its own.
7:22
